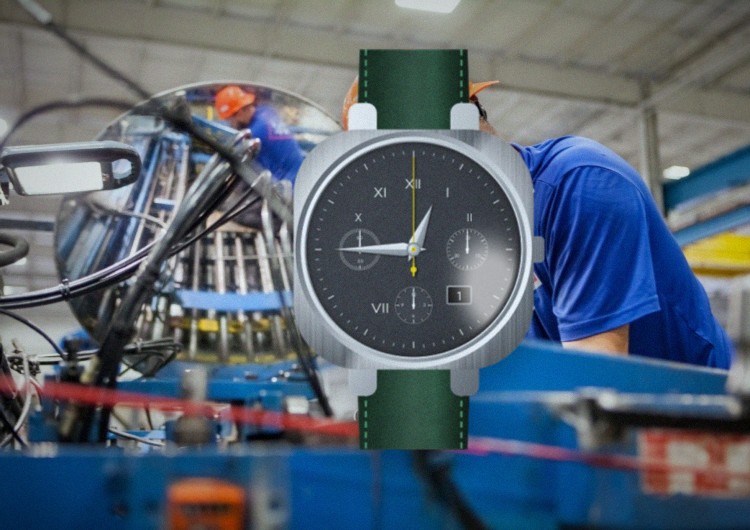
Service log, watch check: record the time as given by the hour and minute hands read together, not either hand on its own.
12:45
